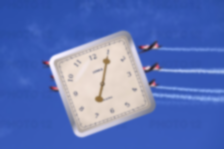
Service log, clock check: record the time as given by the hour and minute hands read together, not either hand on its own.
7:05
